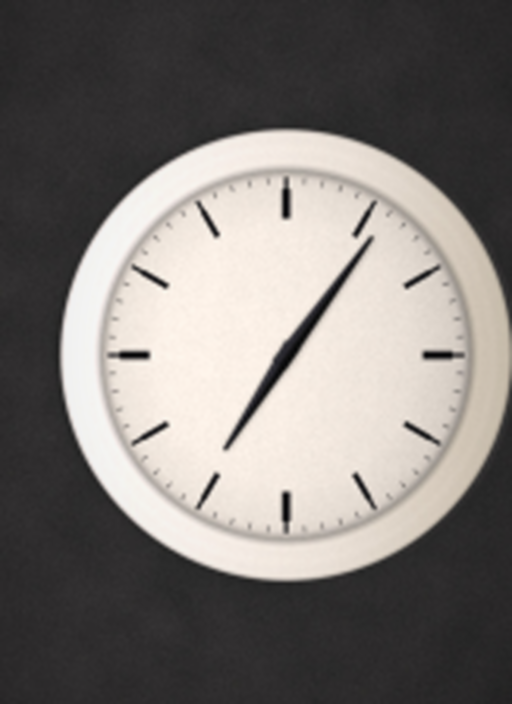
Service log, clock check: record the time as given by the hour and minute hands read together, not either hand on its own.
7:06
